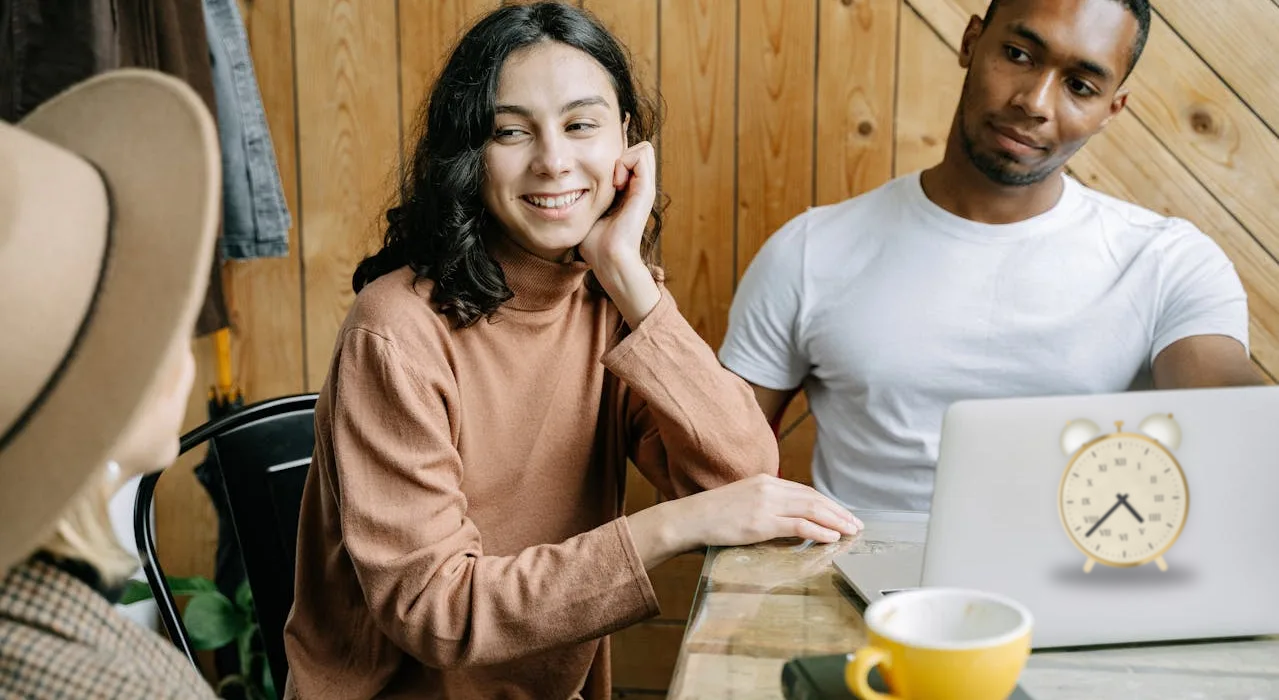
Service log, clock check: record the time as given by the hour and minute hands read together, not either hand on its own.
4:38
